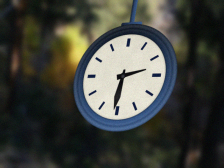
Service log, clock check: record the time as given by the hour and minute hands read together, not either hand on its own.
2:31
